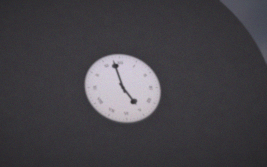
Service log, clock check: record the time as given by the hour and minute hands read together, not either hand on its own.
4:58
